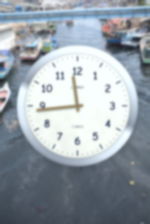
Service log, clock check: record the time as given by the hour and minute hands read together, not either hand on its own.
11:44
